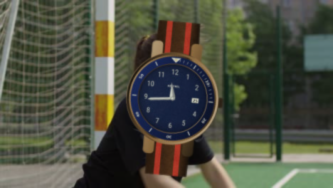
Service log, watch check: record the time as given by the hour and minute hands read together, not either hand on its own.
11:44
